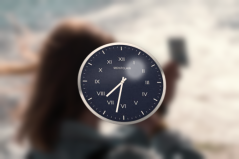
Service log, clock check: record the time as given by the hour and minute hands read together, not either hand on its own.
7:32
